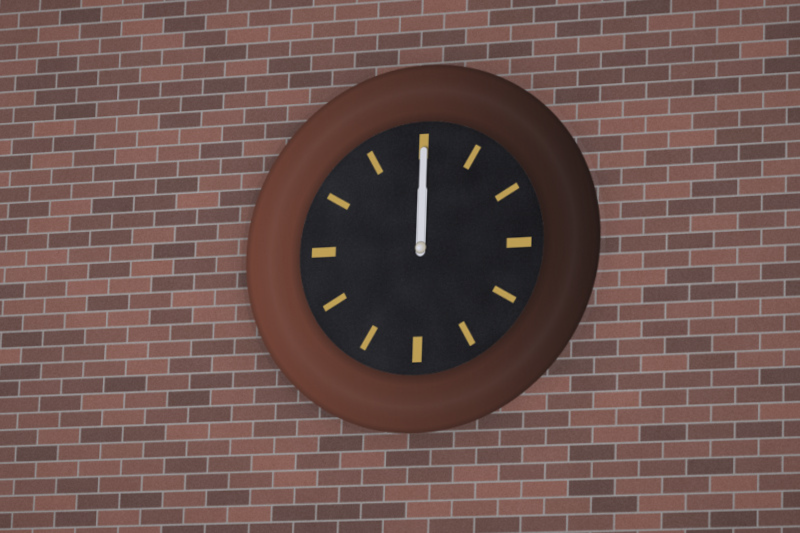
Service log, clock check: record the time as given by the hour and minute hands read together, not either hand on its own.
12:00
